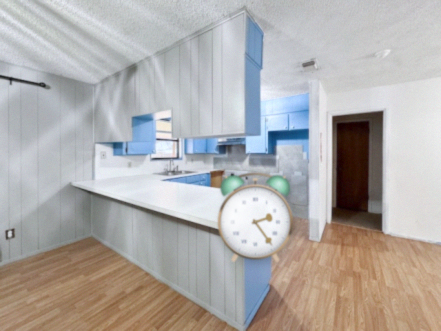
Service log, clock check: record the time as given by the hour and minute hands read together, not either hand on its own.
2:24
